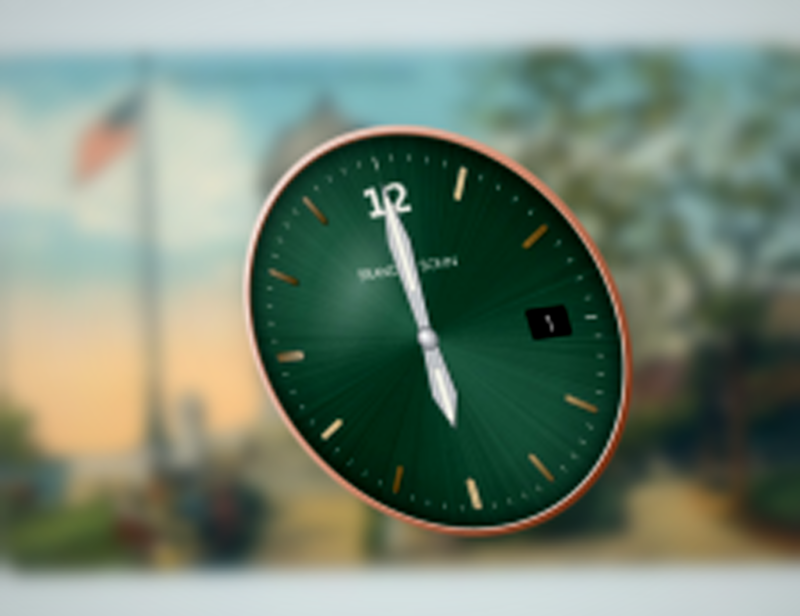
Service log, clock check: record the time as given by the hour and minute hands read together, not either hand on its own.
6:00
